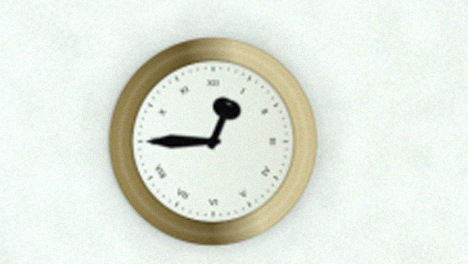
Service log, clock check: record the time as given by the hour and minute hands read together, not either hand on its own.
12:45
